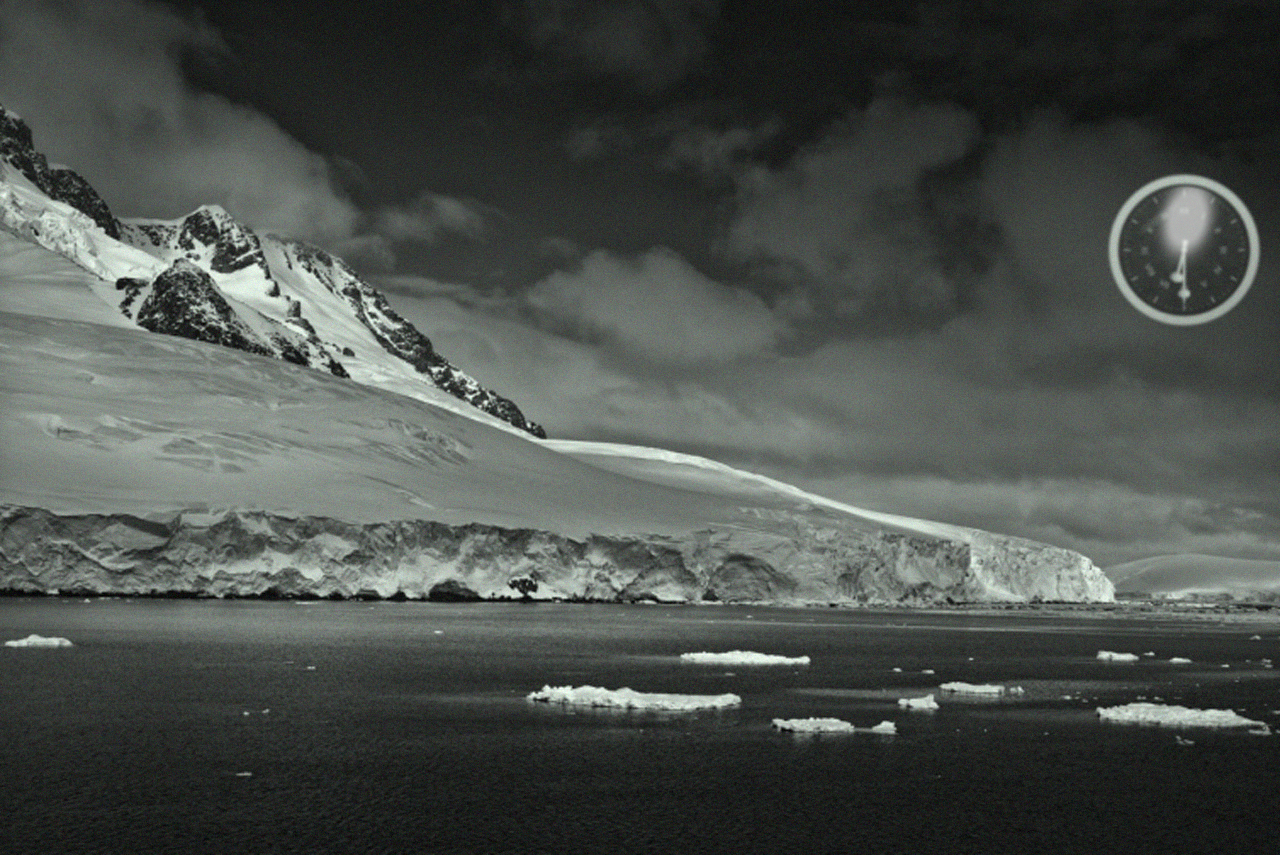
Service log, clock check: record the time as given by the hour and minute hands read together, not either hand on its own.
6:30
